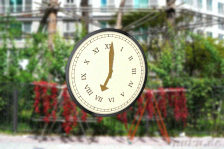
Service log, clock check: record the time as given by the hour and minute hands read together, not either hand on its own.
7:01
